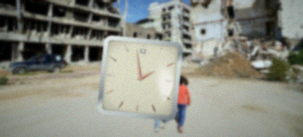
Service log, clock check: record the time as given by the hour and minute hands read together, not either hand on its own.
1:58
